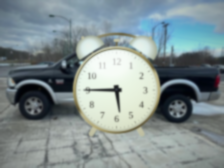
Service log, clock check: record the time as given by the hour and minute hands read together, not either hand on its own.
5:45
